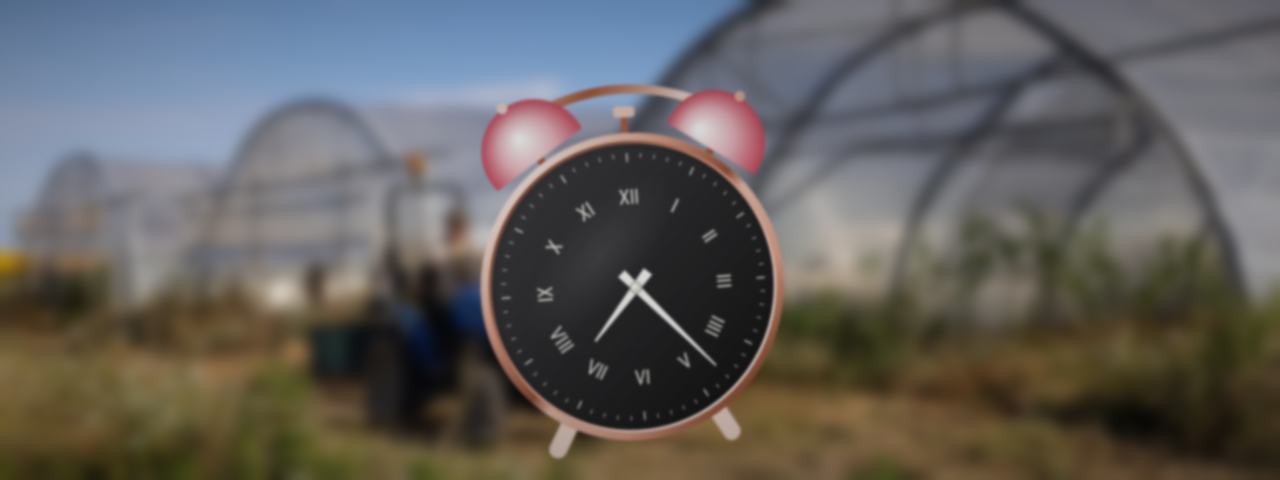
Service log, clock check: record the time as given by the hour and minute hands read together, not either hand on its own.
7:23
